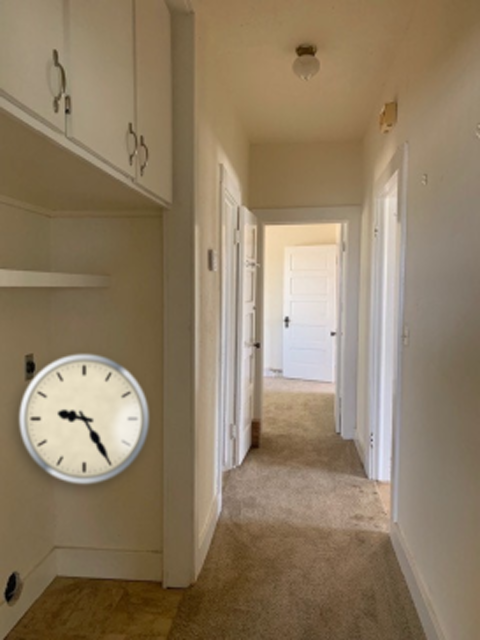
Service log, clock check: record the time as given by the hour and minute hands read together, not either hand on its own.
9:25
